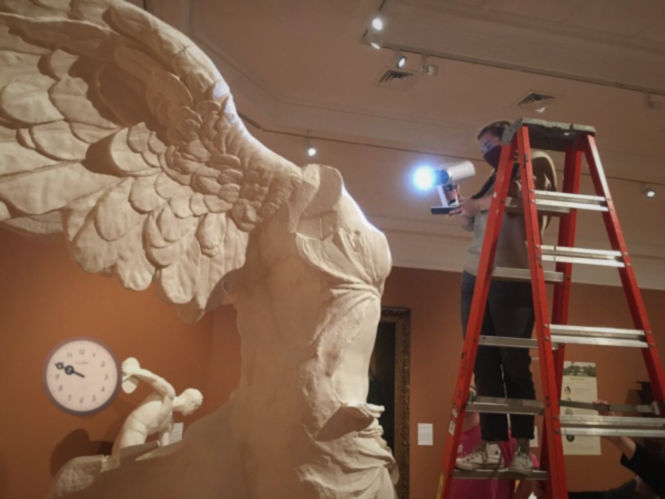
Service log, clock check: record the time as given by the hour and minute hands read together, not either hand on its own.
9:49
